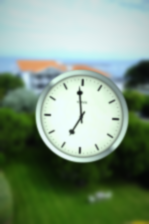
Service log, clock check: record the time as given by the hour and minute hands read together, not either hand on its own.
6:59
